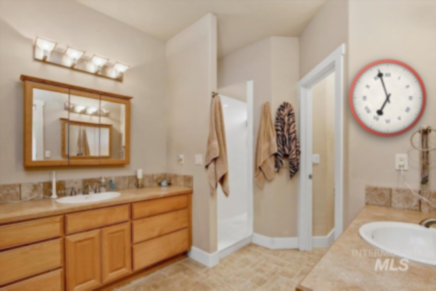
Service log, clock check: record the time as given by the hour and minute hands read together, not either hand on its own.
6:57
